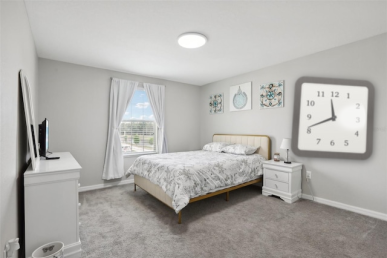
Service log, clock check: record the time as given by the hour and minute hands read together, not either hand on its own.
11:41
